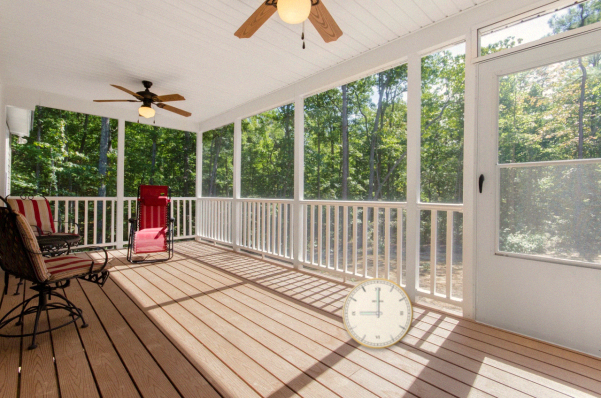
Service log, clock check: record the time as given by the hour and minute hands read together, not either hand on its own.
9:00
